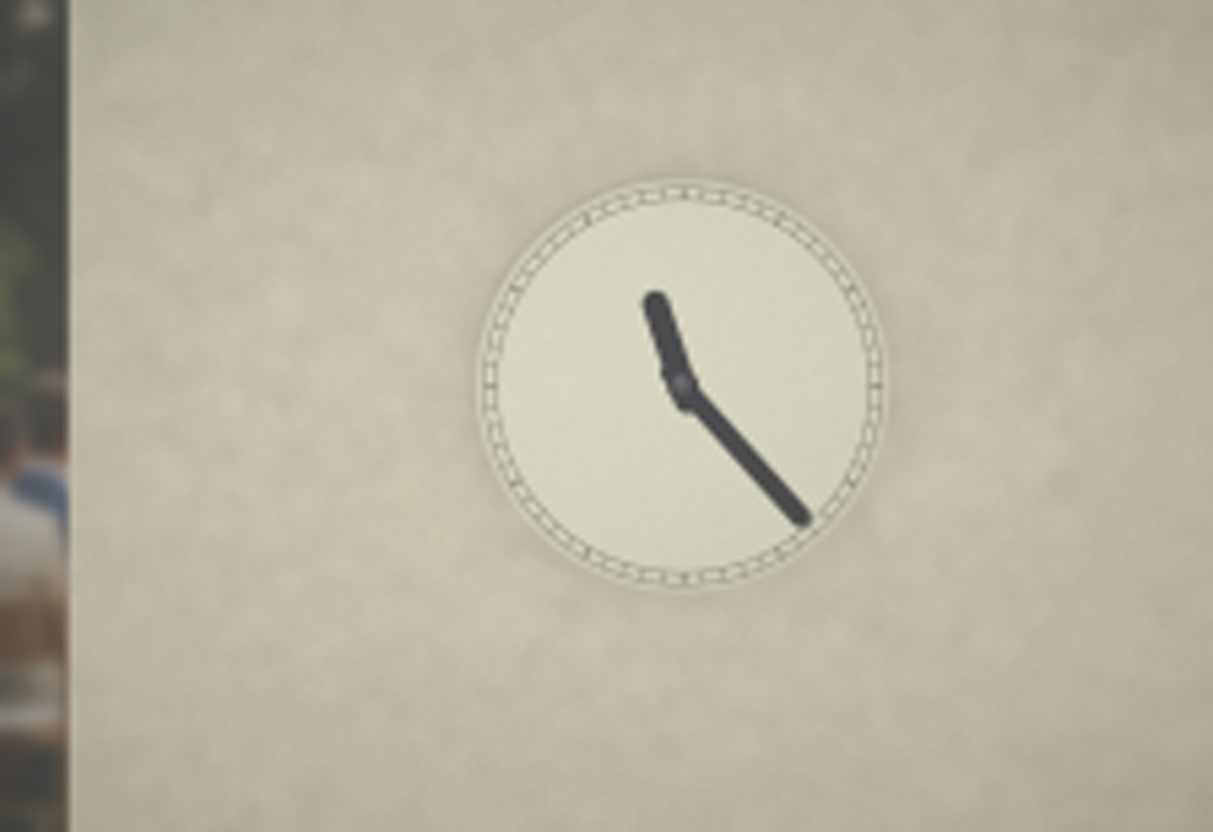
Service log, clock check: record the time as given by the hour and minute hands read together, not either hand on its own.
11:23
